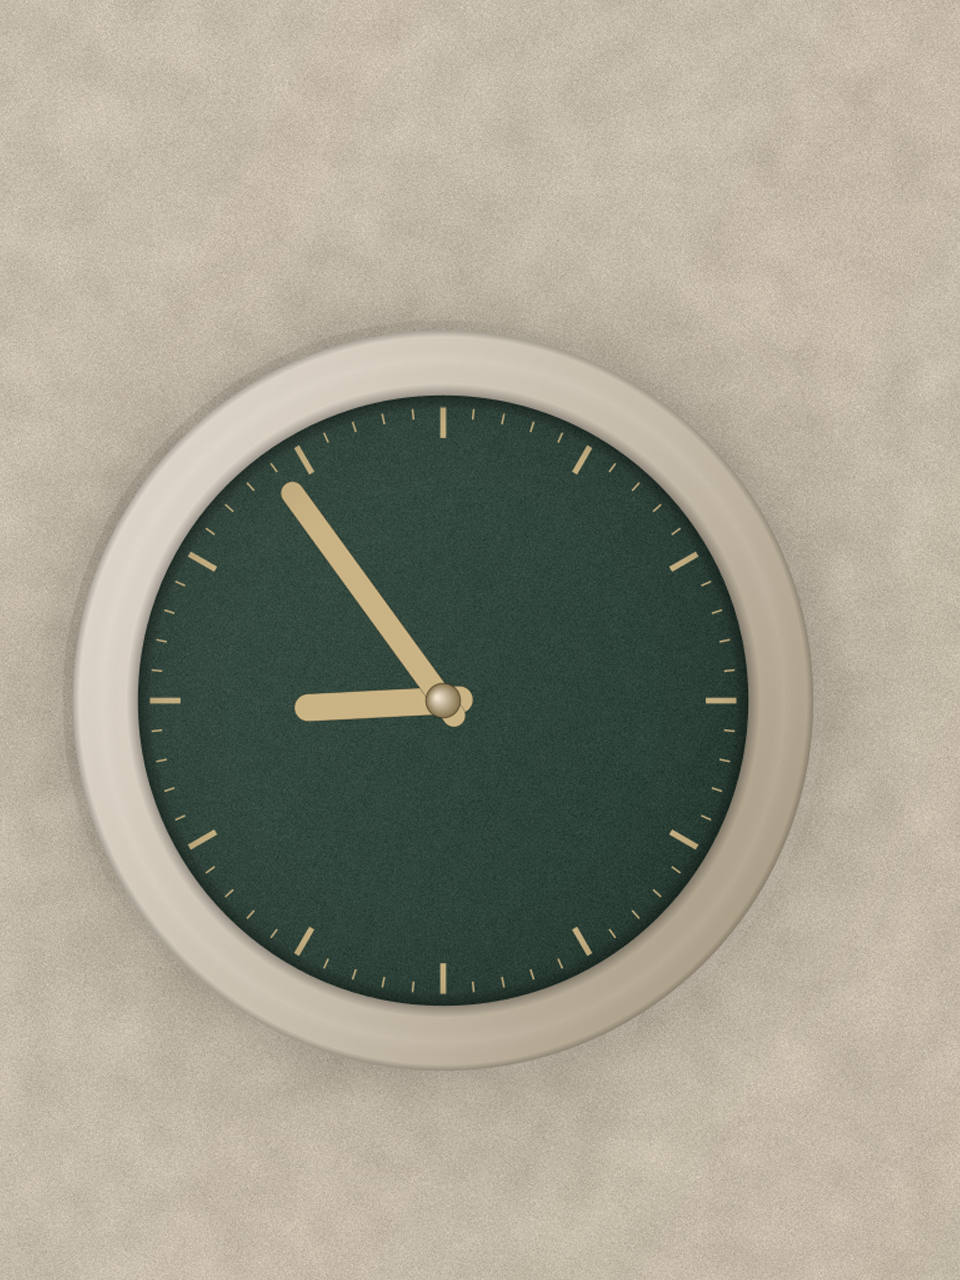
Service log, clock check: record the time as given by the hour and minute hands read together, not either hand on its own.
8:54
